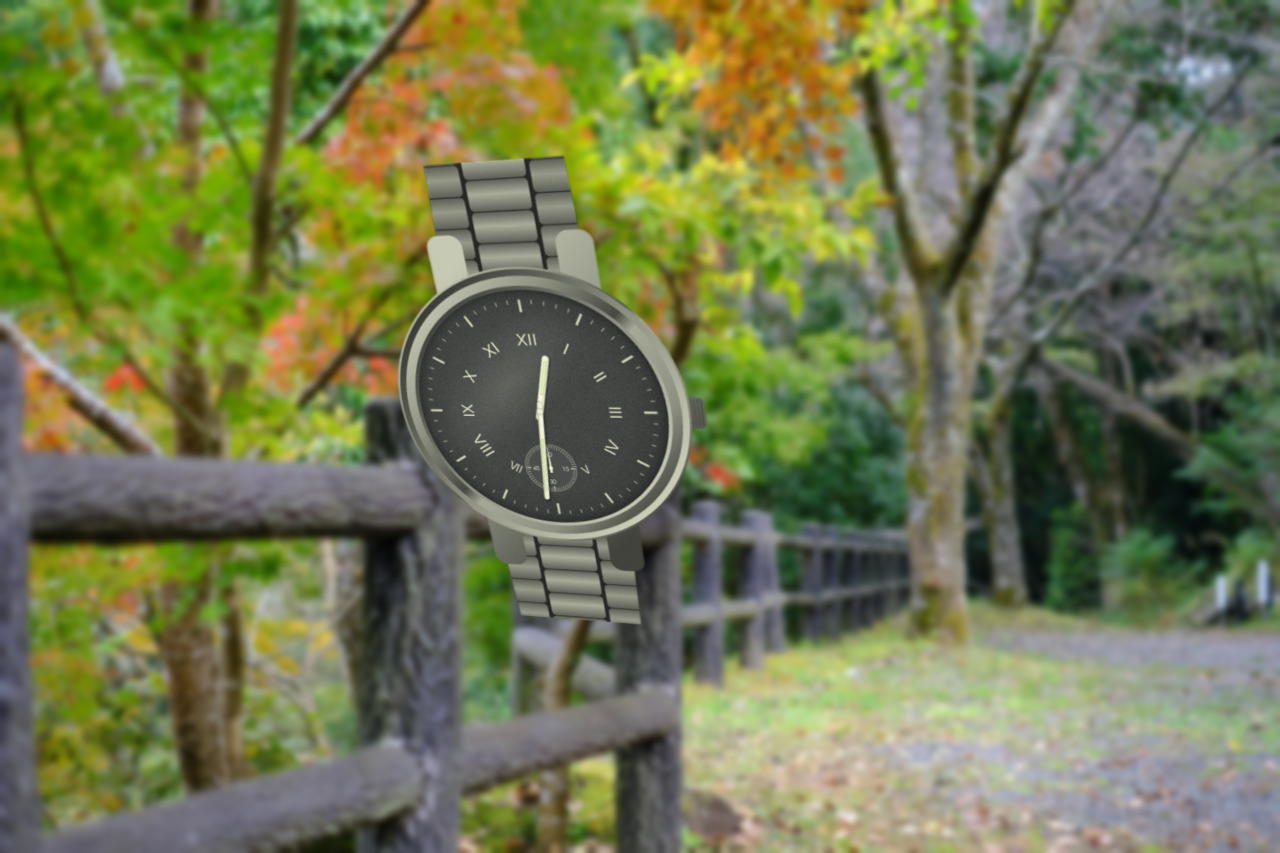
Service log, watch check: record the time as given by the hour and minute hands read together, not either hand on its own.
12:31
